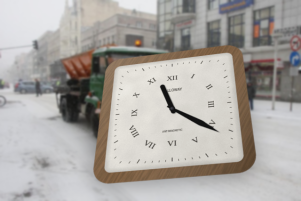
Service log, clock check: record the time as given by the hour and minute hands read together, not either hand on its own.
11:21
